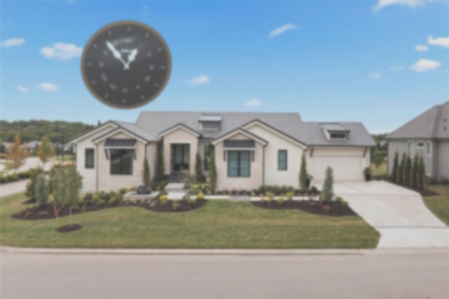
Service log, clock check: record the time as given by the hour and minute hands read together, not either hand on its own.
12:53
